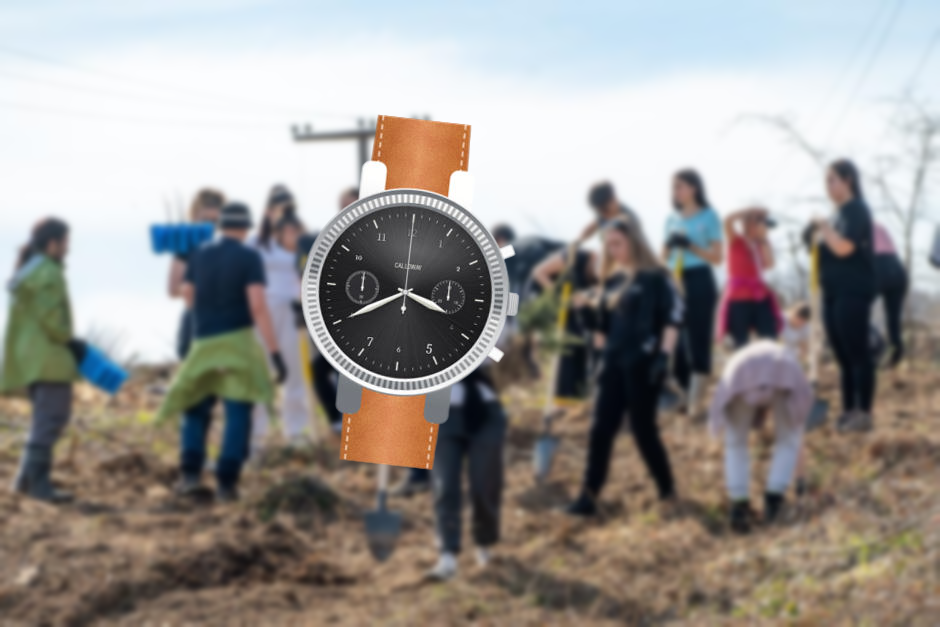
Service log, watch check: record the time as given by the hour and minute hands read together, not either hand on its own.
3:40
